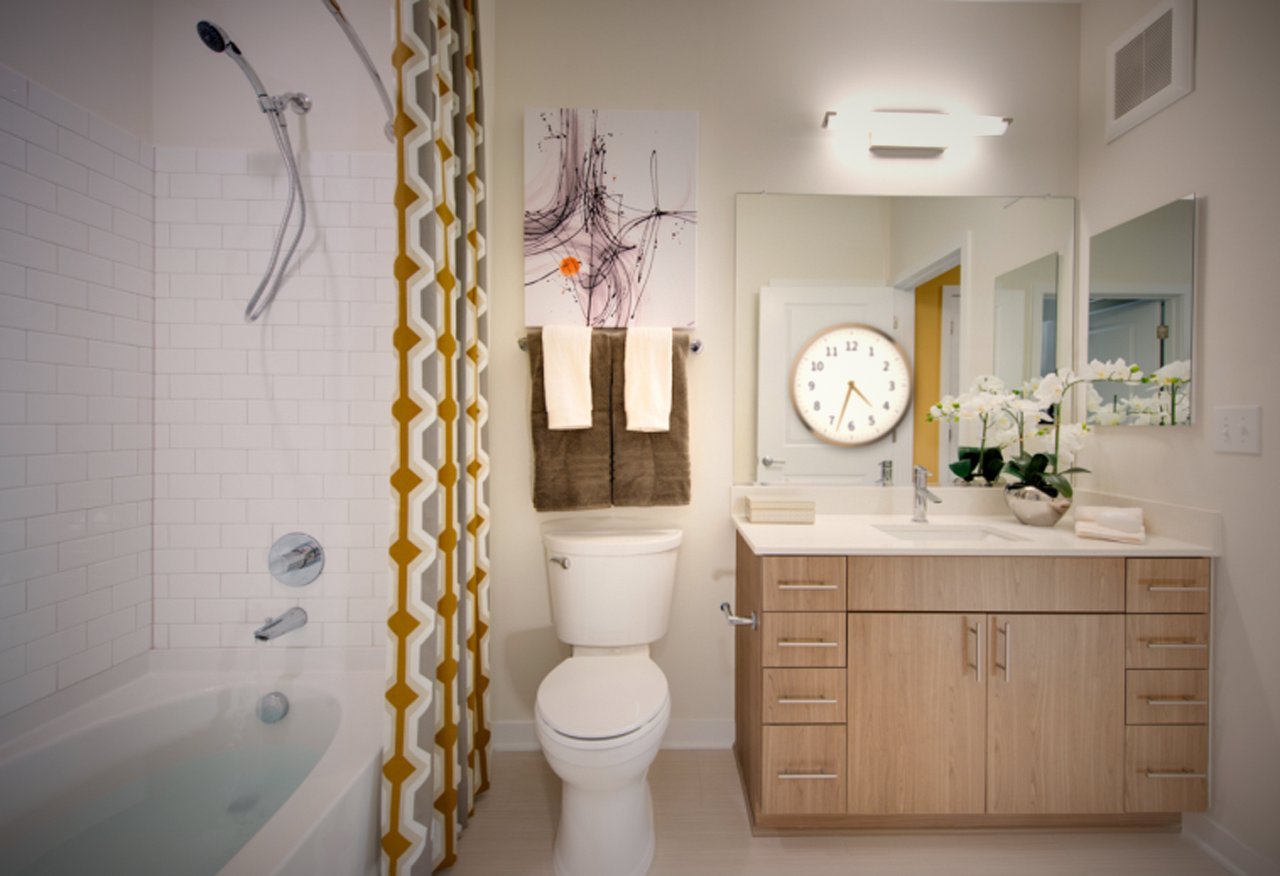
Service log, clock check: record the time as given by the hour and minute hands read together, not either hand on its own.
4:33
